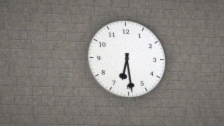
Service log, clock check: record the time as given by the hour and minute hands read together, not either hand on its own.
6:29
